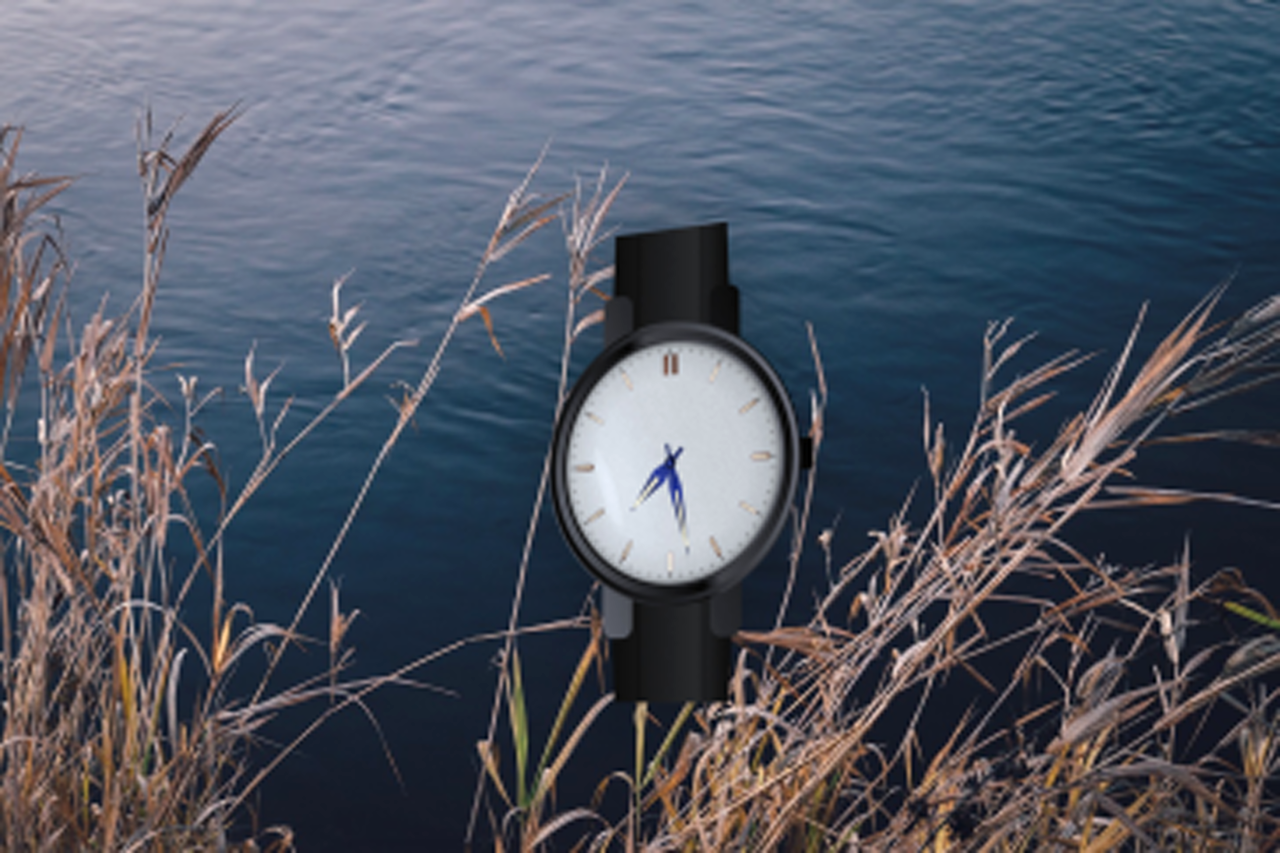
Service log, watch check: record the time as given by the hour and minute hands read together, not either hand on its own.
7:28
